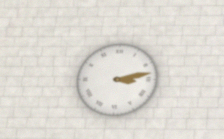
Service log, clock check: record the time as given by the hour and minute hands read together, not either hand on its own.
3:13
